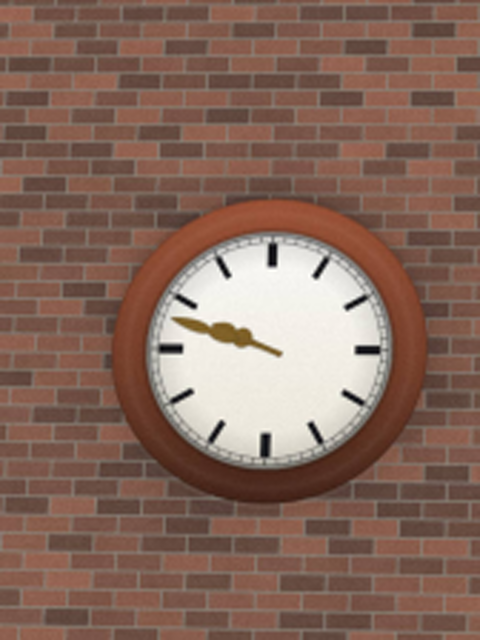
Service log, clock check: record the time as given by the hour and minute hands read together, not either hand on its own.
9:48
